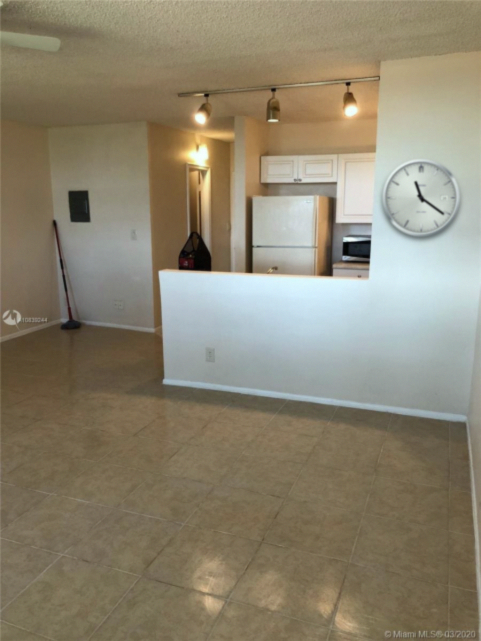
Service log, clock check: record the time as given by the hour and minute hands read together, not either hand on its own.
11:21
